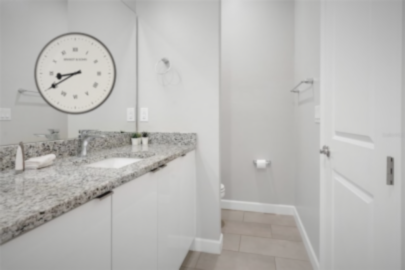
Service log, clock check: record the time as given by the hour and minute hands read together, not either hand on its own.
8:40
